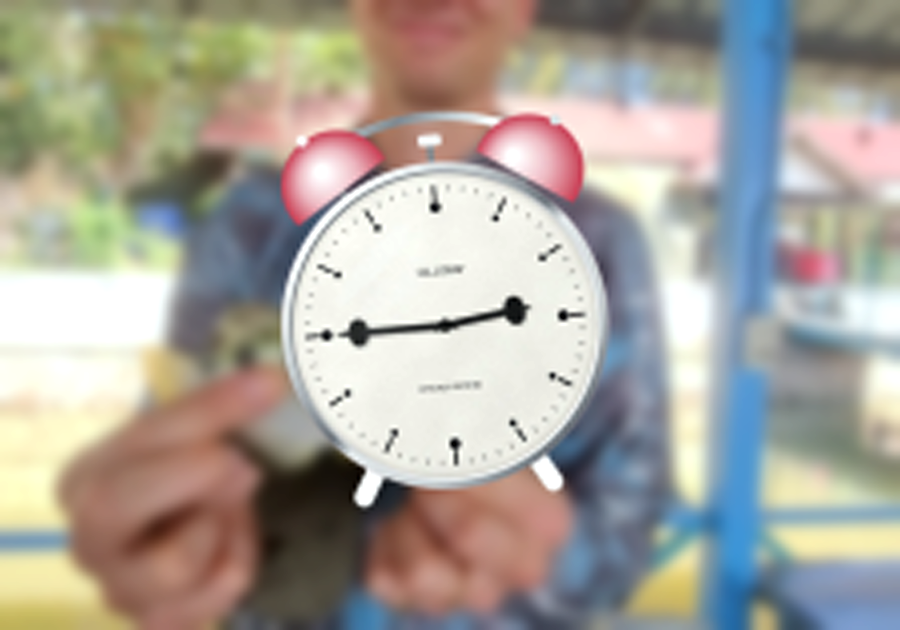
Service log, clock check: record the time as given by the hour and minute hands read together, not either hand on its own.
2:45
